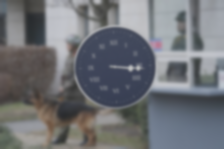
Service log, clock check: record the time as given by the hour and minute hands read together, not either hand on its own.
3:16
